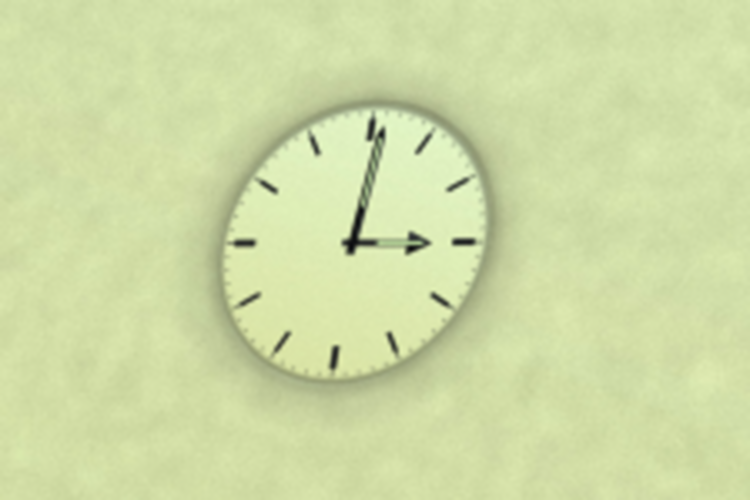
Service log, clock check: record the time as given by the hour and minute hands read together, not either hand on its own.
3:01
